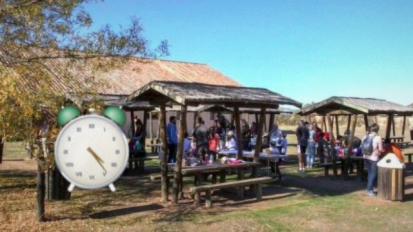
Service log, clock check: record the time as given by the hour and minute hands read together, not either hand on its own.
4:24
